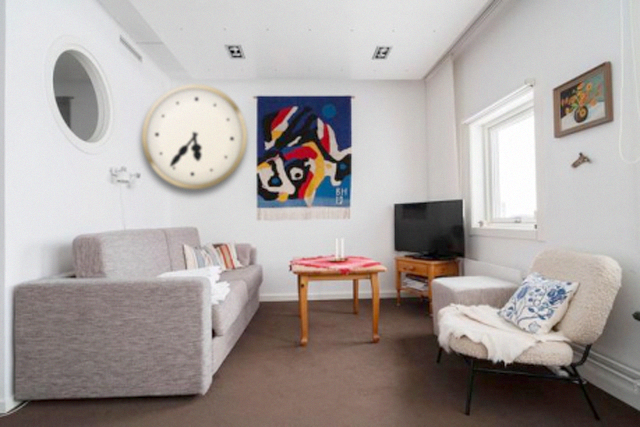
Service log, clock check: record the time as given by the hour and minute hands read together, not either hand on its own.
5:36
